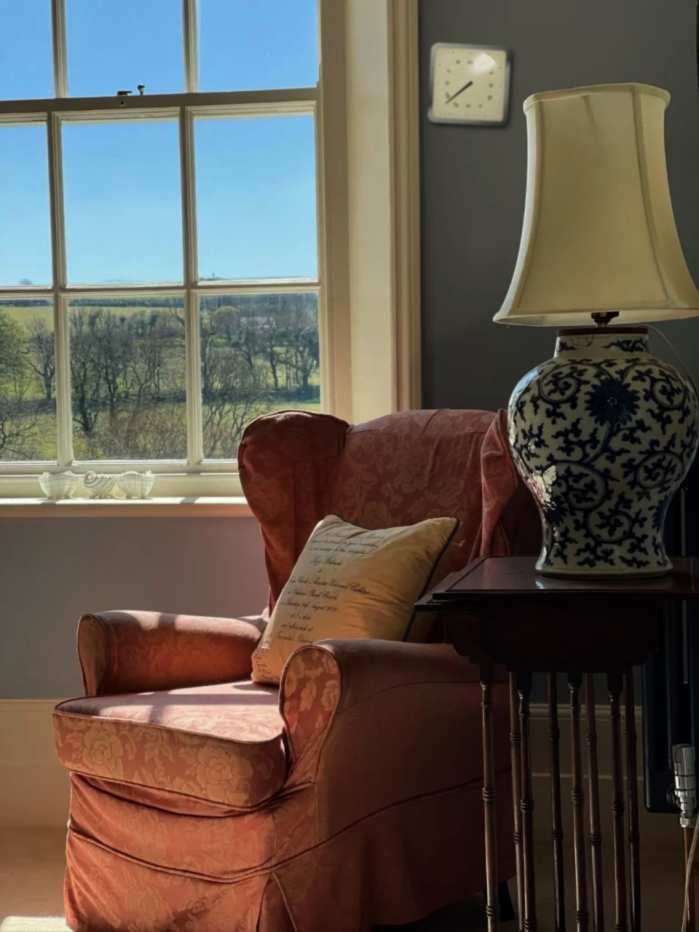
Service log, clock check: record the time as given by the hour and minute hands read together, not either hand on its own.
7:38
